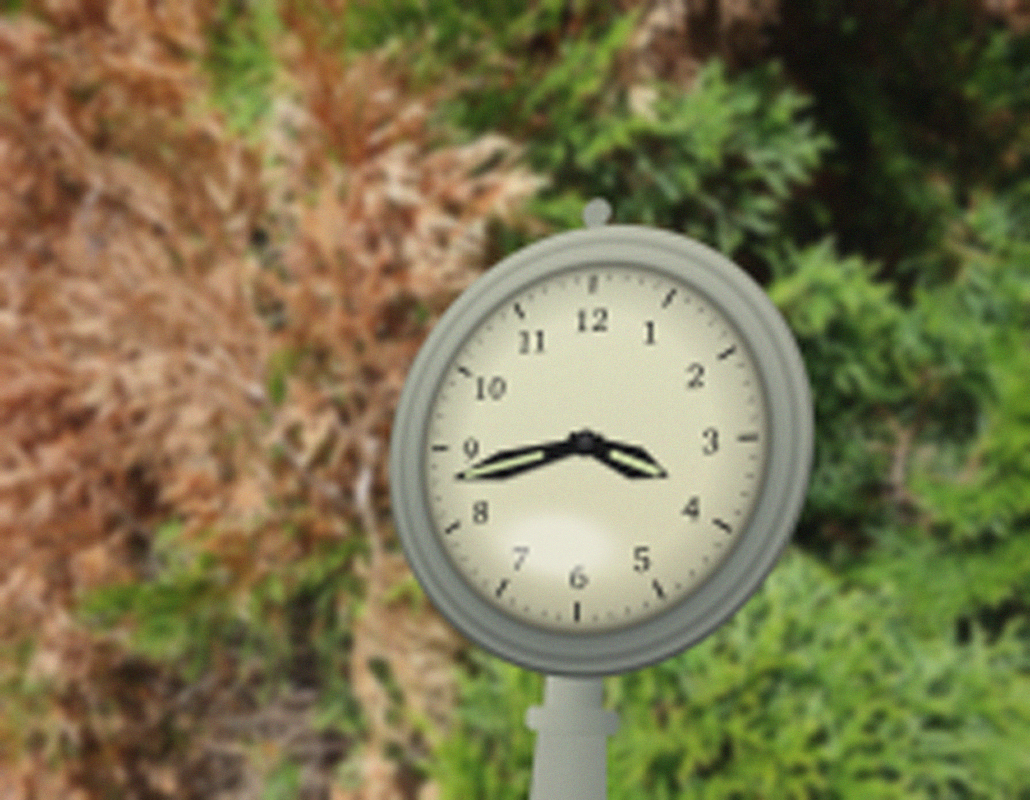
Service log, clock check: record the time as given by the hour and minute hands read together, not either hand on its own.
3:43
